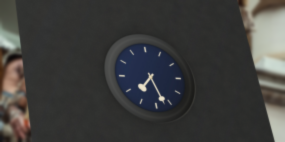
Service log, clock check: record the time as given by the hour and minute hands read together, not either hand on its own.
7:27
